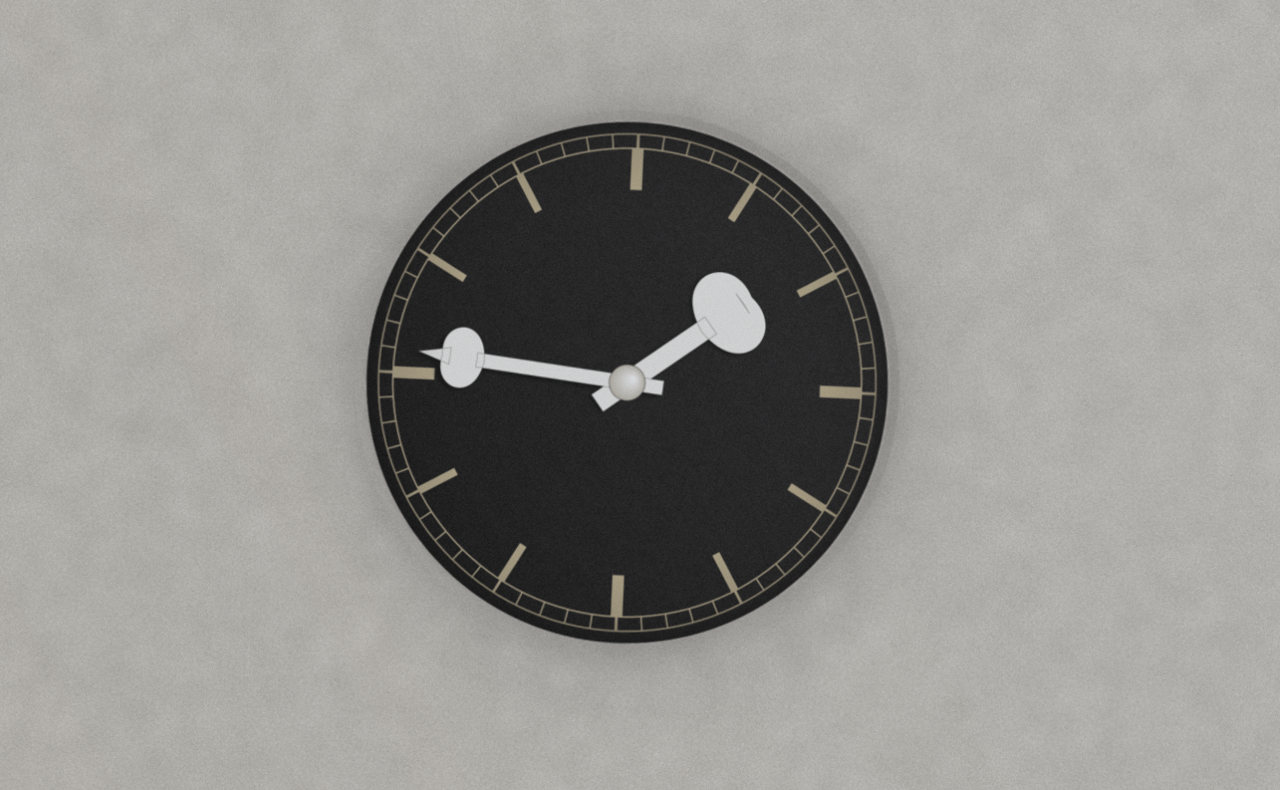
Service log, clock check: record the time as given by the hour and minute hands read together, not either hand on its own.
1:46
